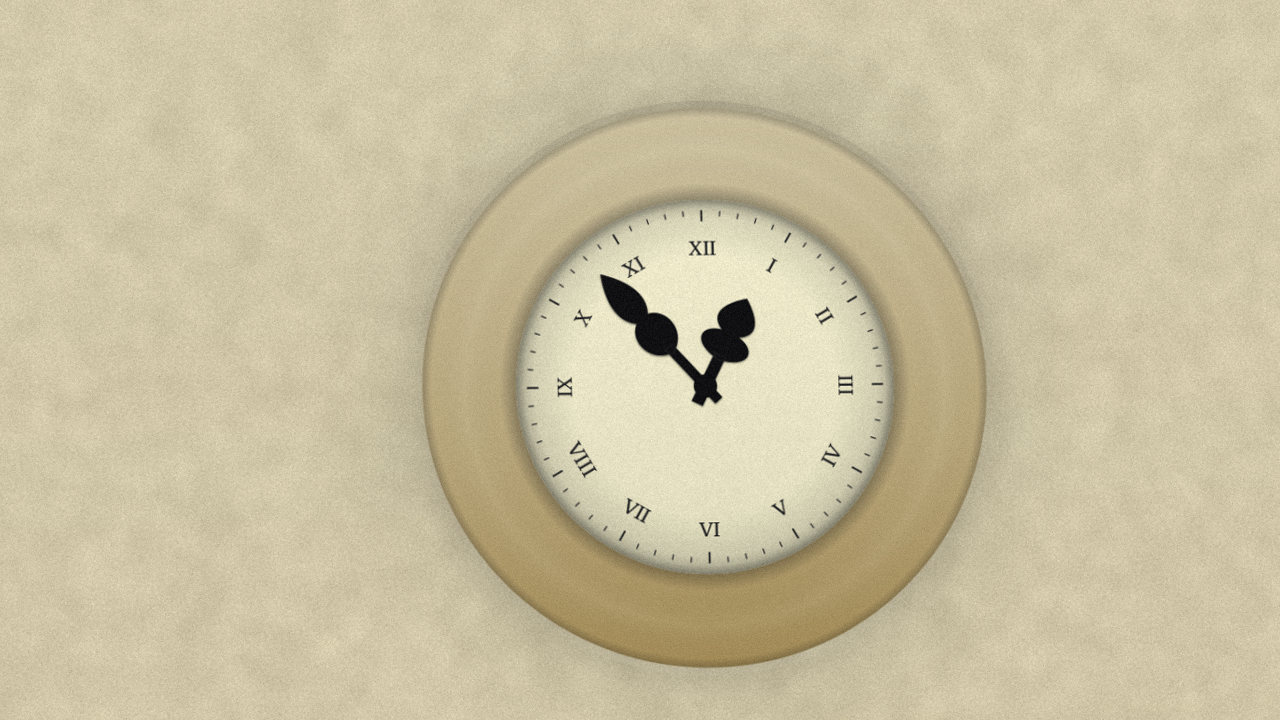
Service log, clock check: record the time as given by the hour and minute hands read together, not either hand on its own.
12:53
